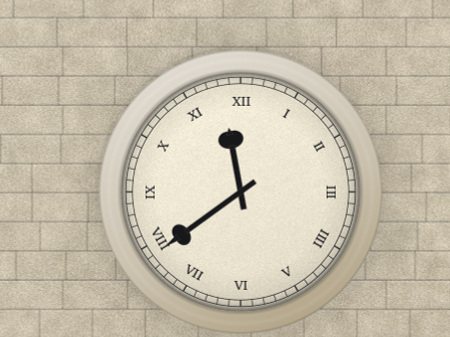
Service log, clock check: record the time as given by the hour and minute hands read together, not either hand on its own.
11:39
